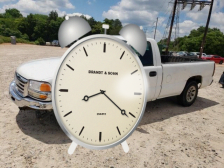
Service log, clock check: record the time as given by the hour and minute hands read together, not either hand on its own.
8:21
